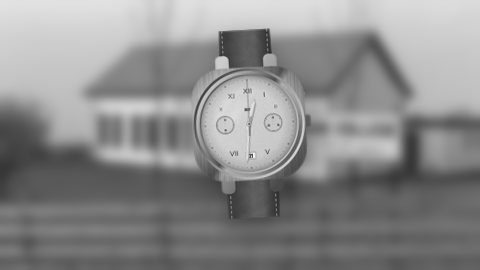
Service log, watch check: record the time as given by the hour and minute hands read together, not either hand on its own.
12:31
